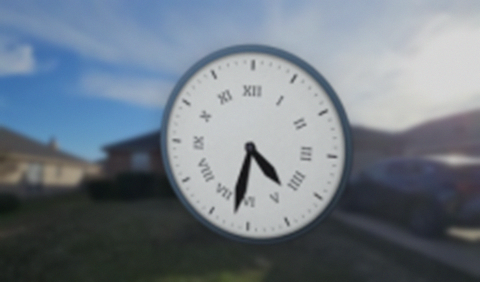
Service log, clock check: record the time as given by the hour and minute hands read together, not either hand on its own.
4:32
